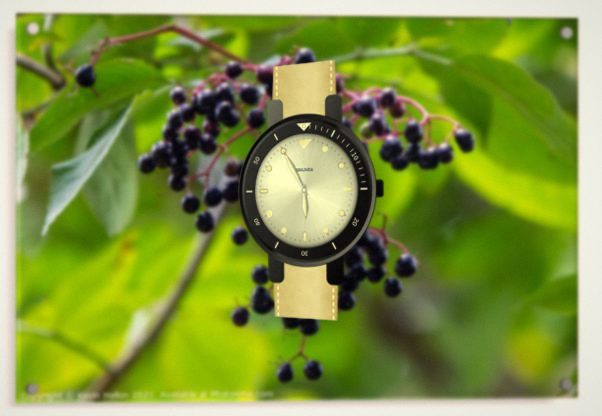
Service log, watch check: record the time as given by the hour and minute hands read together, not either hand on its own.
5:55
